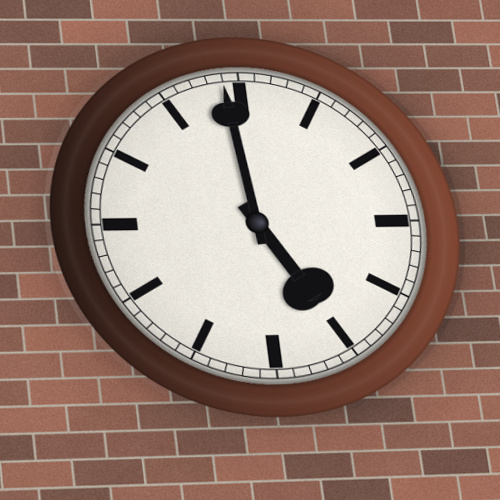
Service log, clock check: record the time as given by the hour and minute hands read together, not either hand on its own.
4:59
